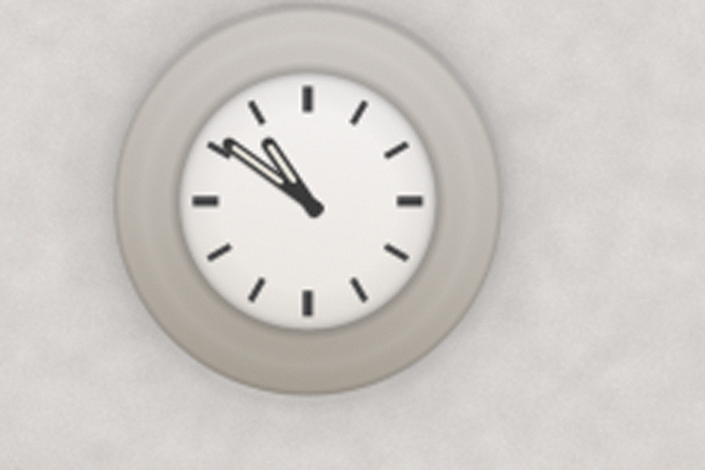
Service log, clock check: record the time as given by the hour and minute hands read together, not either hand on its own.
10:51
